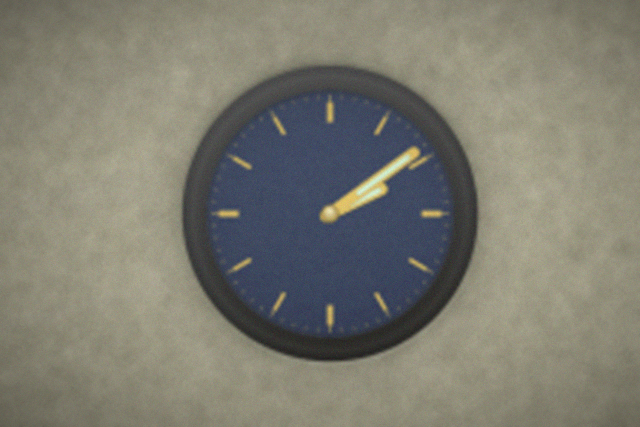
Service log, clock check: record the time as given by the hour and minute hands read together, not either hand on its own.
2:09
